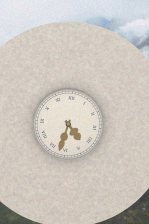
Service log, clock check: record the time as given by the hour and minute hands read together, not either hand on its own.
4:32
